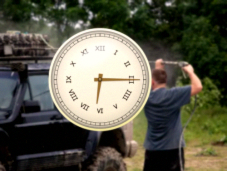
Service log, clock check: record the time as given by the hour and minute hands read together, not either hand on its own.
6:15
